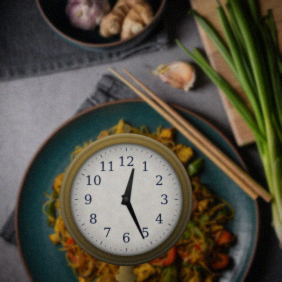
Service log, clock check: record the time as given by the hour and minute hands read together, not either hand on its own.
12:26
